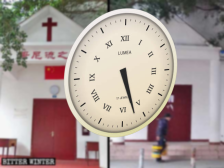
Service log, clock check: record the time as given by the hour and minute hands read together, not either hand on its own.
5:27
